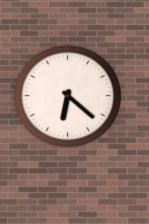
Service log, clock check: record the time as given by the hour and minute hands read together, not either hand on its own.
6:22
